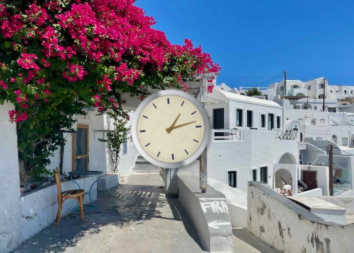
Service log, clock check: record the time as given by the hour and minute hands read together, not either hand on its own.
1:13
